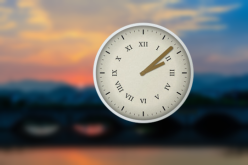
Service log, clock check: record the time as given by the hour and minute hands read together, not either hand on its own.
2:08
